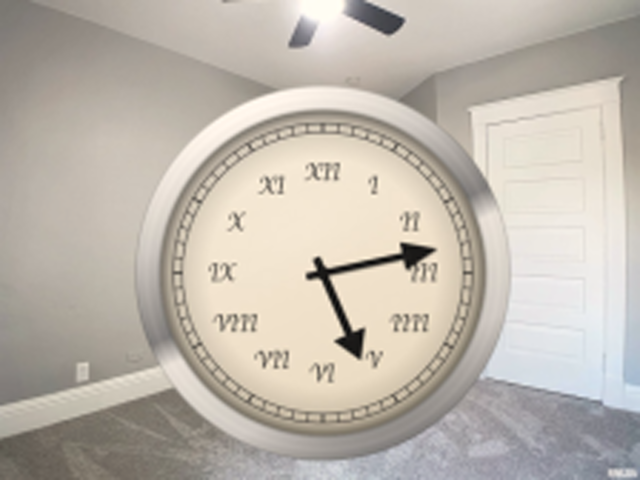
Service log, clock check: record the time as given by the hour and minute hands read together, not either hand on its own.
5:13
